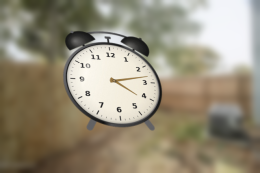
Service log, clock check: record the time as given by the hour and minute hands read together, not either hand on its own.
4:13
